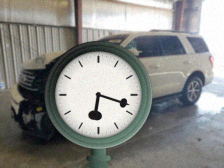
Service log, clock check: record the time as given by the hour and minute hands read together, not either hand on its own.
6:18
